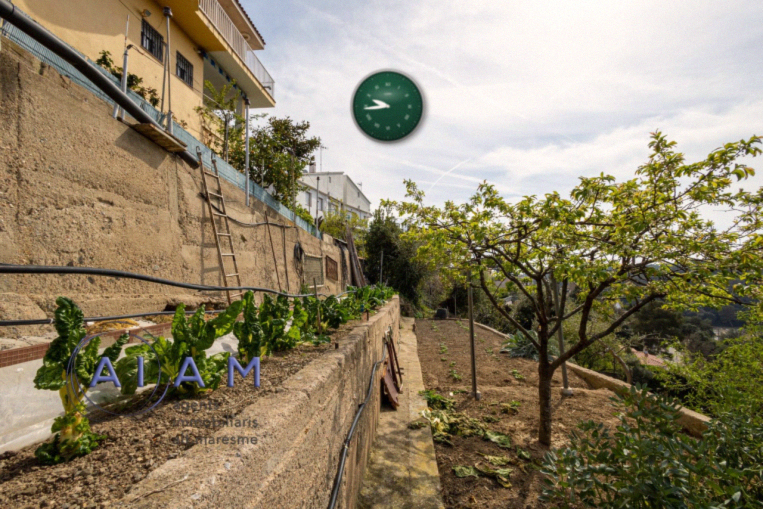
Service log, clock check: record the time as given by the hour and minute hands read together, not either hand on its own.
9:44
